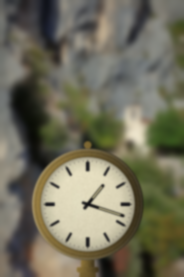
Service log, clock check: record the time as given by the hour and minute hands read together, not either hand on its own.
1:18
